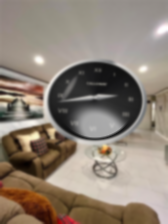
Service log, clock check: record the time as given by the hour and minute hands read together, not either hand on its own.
2:43
